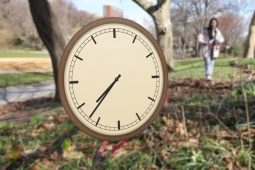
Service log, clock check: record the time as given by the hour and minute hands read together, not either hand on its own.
7:37
